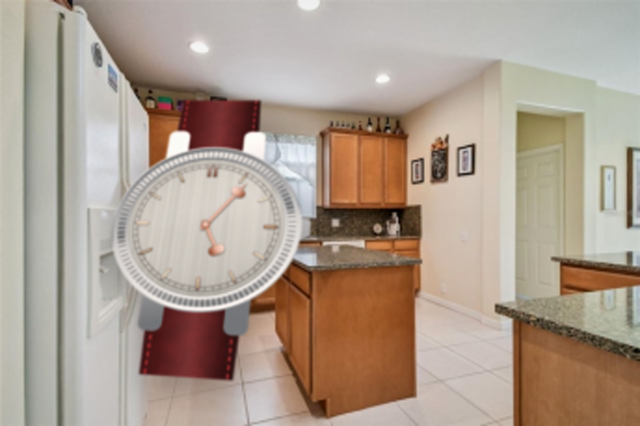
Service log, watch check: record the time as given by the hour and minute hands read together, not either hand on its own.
5:06
